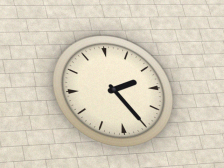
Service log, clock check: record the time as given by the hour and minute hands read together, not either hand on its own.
2:25
